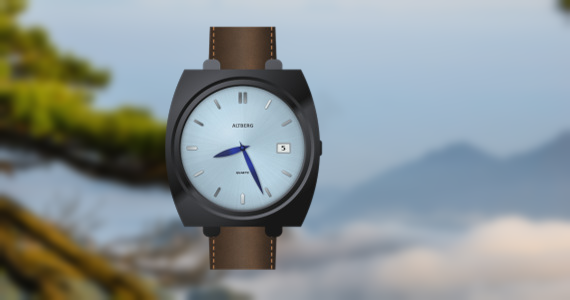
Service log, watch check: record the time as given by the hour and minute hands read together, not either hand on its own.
8:26
